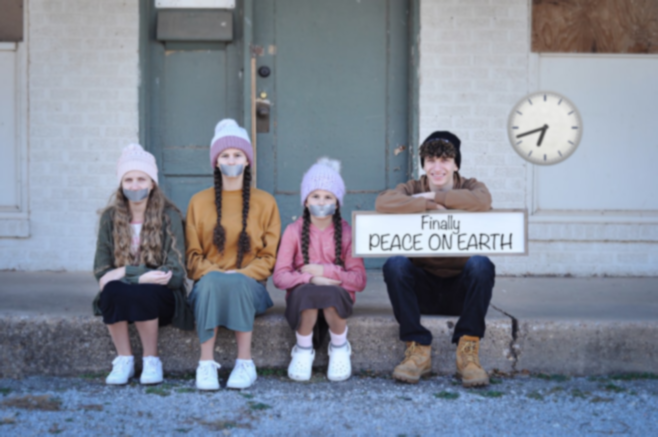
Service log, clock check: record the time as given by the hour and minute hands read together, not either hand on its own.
6:42
